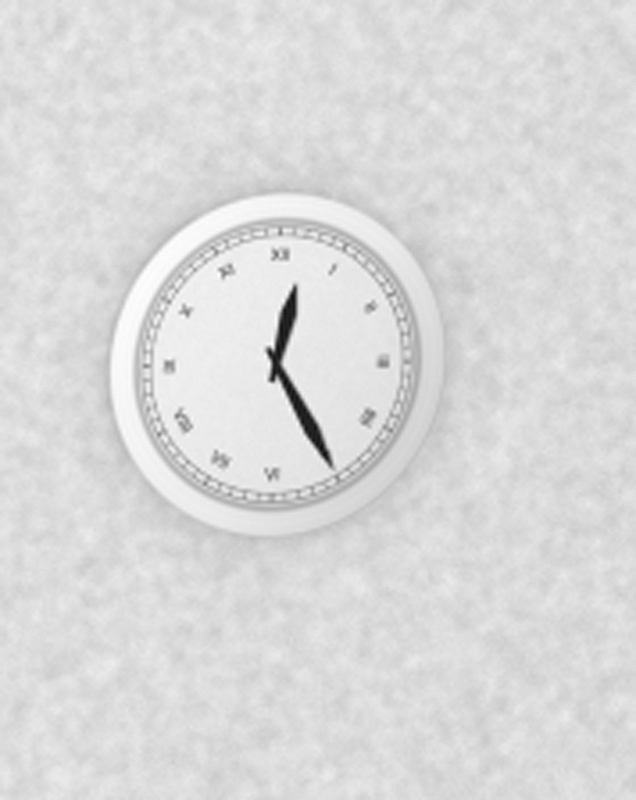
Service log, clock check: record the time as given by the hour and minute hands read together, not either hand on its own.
12:25
